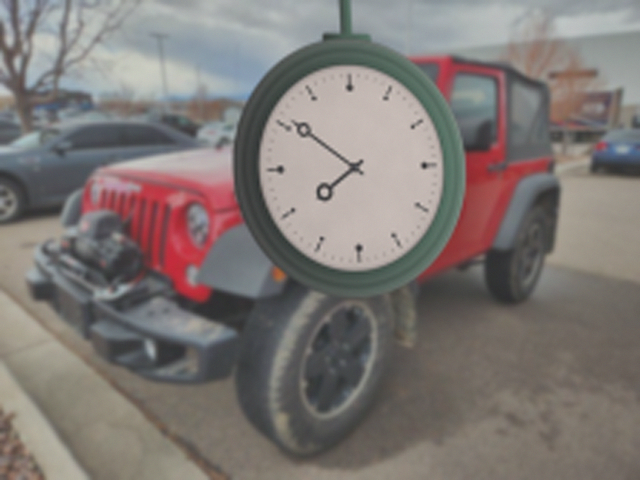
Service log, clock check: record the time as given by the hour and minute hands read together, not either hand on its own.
7:51
